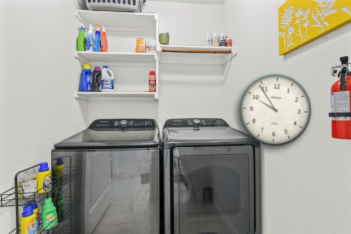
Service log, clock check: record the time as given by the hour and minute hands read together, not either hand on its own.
9:54
